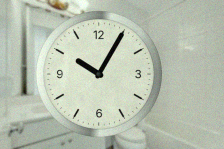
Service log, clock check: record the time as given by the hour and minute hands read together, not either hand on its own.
10:05
